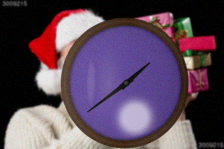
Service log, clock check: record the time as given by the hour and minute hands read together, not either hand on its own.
1:39
